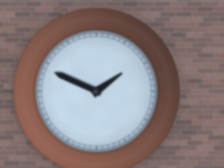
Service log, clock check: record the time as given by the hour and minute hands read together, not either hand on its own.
1:49
